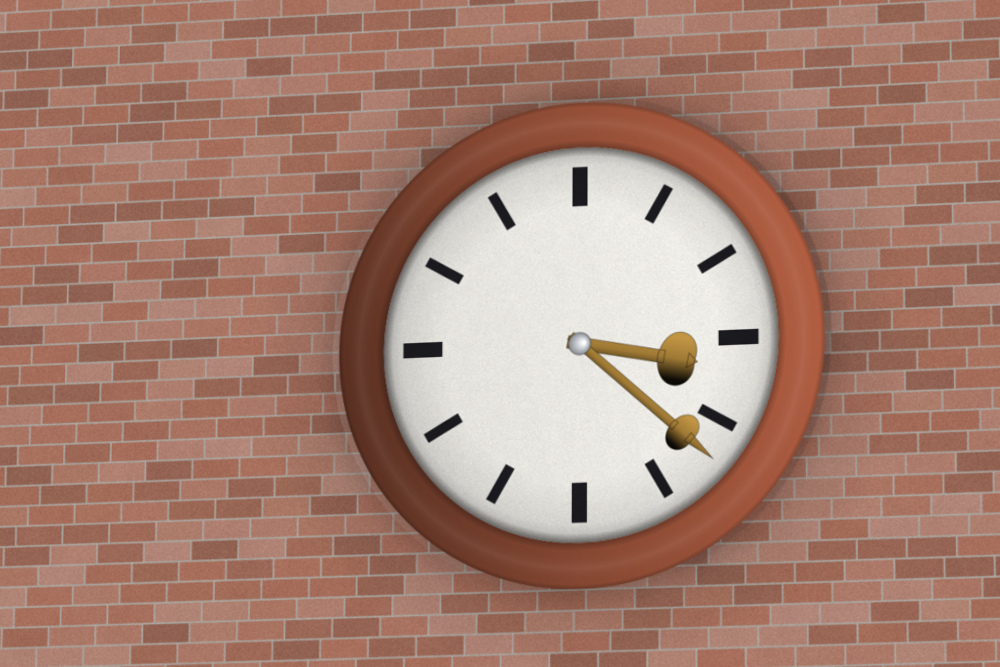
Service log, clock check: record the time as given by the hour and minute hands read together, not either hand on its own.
3:22
